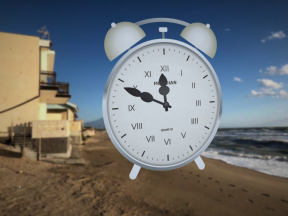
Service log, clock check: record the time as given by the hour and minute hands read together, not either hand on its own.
11:49
